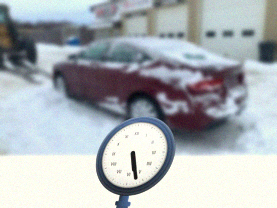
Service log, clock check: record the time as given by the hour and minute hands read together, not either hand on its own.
5:27
